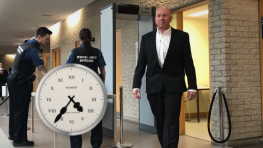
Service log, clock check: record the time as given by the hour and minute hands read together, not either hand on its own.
4:36
